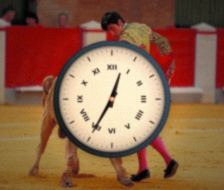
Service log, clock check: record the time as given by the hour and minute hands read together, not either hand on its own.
12:35
